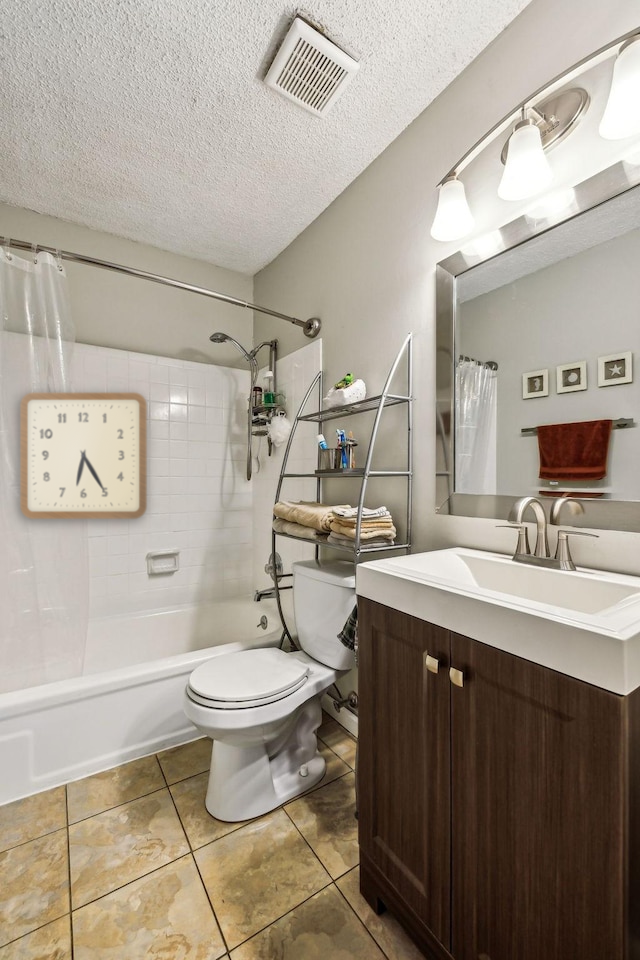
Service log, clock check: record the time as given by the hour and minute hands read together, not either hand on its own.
6:25
